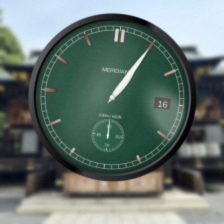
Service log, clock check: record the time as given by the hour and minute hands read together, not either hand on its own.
1:05
